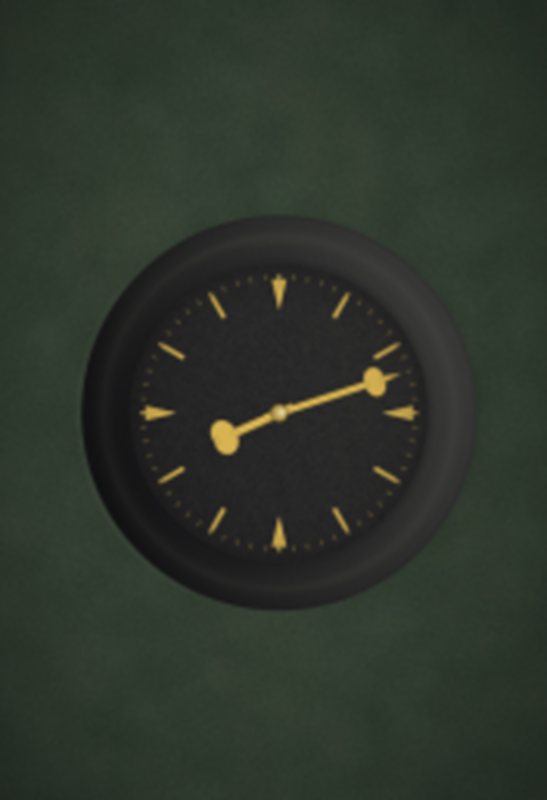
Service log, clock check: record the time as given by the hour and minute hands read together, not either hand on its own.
8:12
